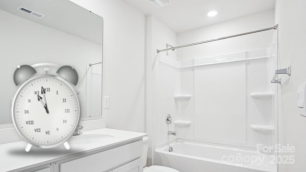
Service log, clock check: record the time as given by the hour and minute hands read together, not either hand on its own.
10:58
